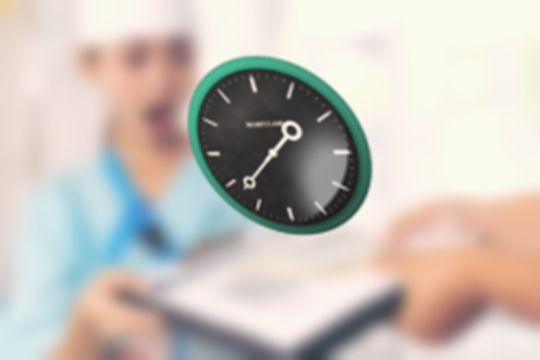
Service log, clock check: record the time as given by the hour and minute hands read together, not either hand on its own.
1:38
